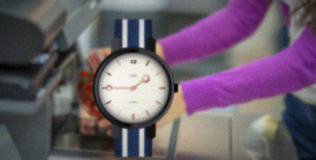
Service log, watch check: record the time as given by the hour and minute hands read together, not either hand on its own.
1:45
